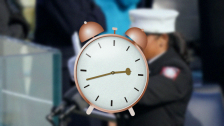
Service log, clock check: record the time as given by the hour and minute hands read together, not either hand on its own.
2:42
